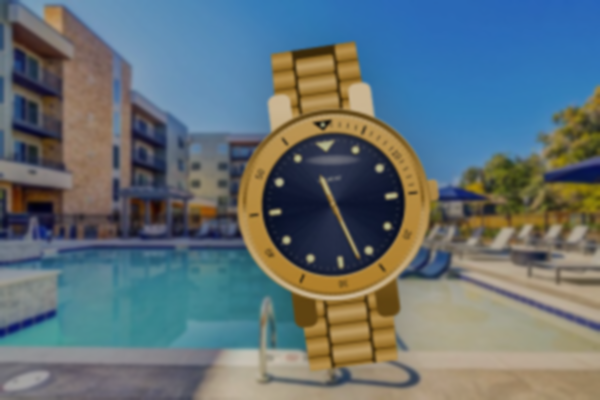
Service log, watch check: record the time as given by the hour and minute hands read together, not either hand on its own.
11:27
